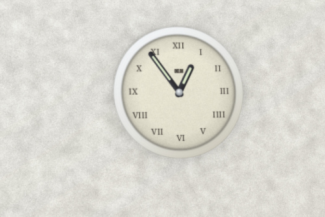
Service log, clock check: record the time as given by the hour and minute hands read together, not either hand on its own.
12:54
